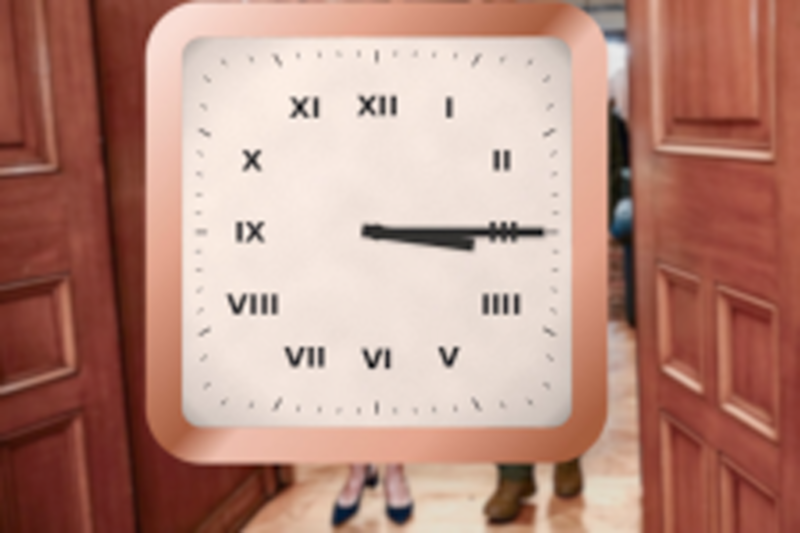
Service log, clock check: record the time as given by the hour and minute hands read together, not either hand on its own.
3:15
